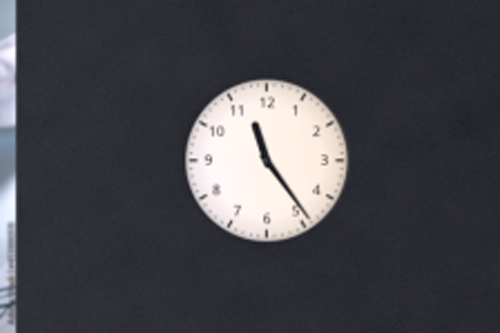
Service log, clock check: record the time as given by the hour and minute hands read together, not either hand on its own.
11:24
